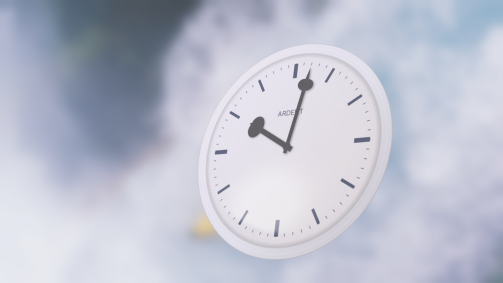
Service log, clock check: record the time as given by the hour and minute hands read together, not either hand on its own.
10:02
